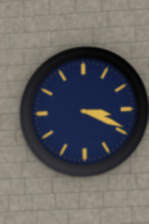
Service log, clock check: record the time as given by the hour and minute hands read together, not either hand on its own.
3:19
